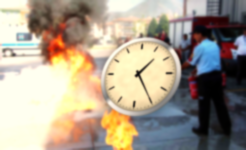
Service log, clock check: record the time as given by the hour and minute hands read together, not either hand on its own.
1:25
